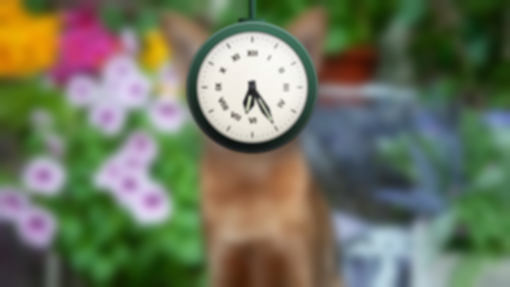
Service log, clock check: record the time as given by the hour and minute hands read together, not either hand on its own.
6:25
